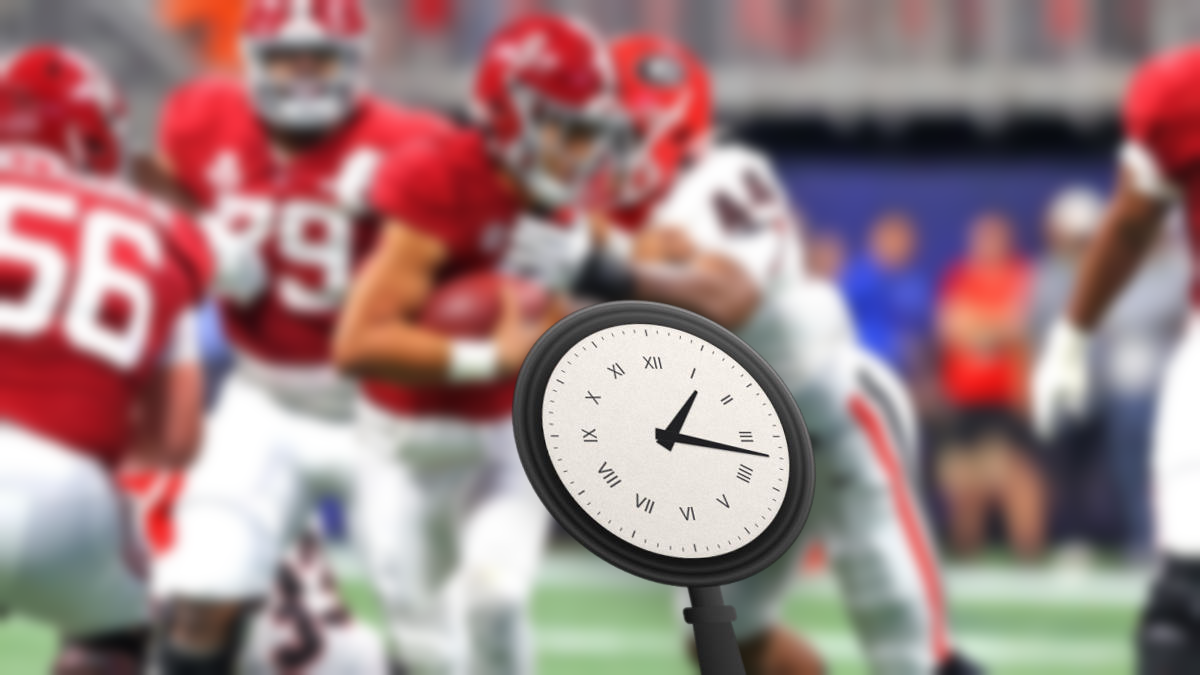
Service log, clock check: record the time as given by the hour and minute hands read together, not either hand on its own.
1:17
